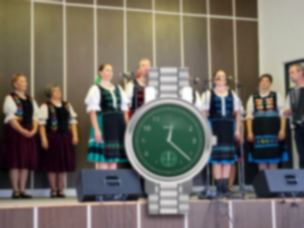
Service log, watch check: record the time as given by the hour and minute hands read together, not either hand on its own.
12:22
